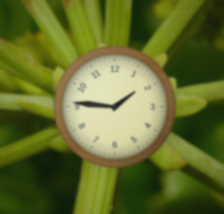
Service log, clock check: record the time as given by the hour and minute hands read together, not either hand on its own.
1:46
